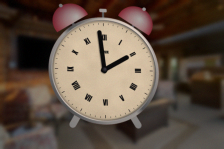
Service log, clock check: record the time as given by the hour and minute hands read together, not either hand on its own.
1:59
